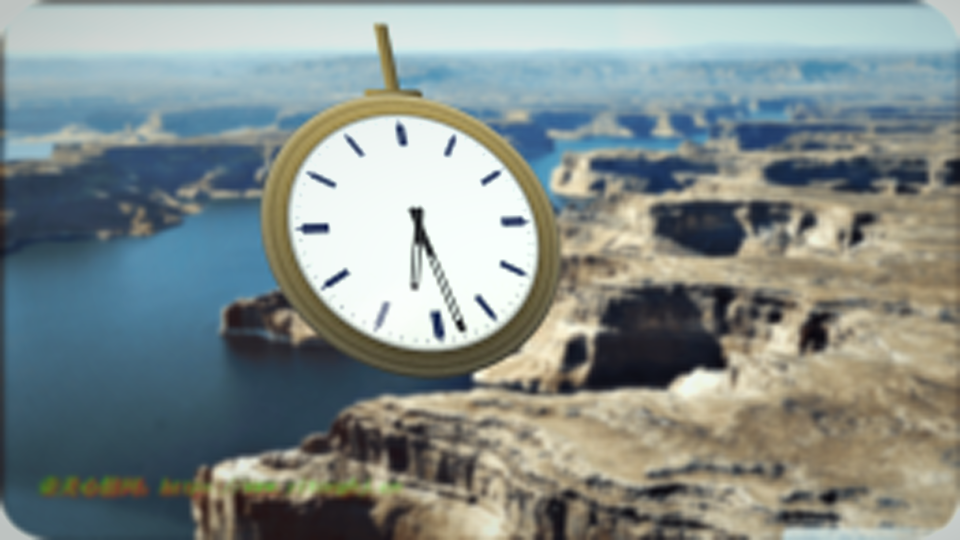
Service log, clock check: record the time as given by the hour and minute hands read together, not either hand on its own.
6:28
